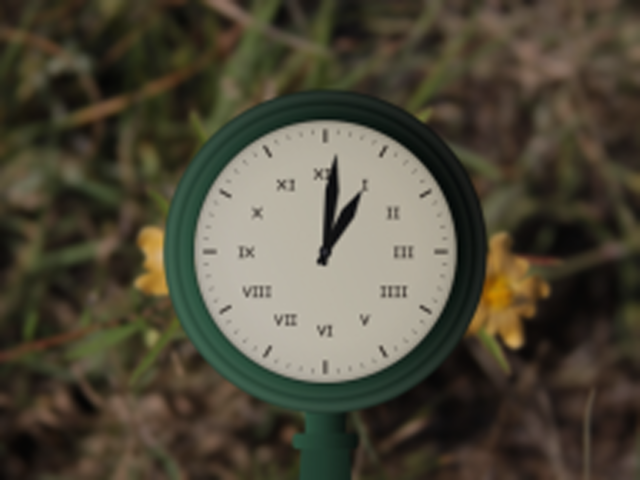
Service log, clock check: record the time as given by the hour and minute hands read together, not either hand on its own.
1:01
